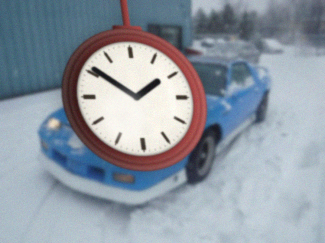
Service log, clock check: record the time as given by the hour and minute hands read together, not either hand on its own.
1:51
